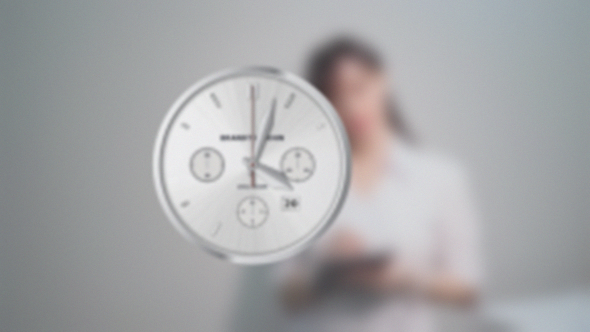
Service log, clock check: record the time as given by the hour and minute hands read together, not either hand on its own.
4:03
